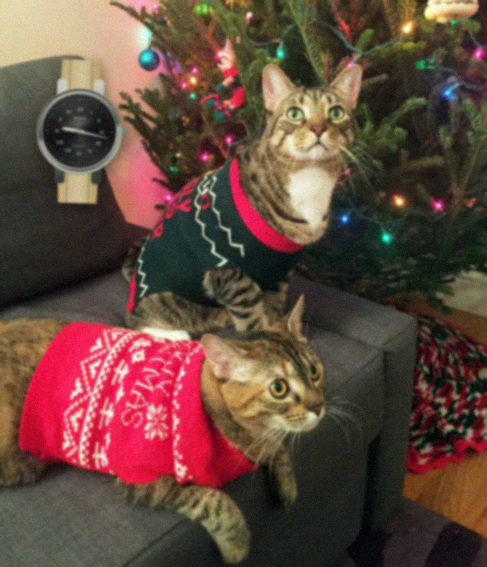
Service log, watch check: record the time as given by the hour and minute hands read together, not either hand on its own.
9:17
